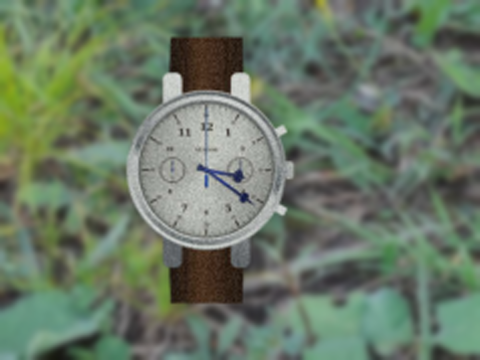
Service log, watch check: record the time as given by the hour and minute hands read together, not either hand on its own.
3:21
